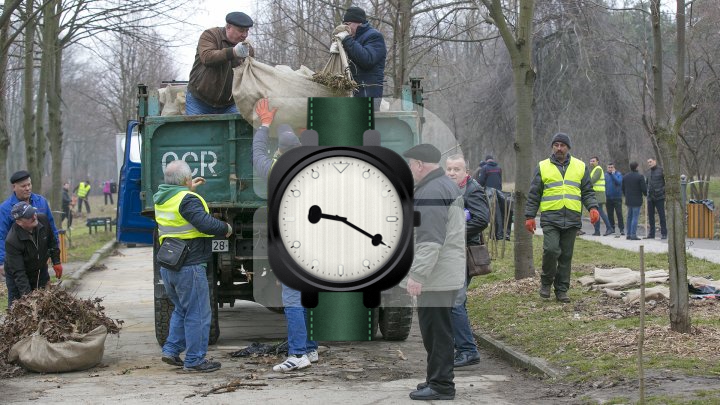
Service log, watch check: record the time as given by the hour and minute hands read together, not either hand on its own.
9:20
